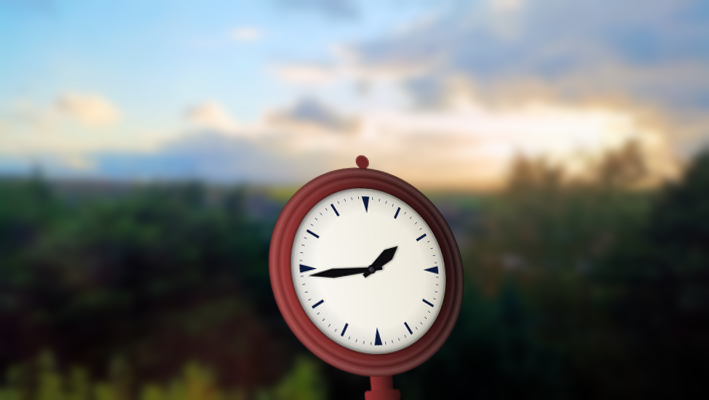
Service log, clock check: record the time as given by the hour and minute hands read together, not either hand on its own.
1:44
